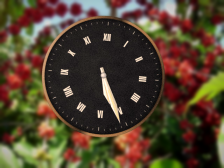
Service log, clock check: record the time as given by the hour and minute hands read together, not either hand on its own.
5:26
